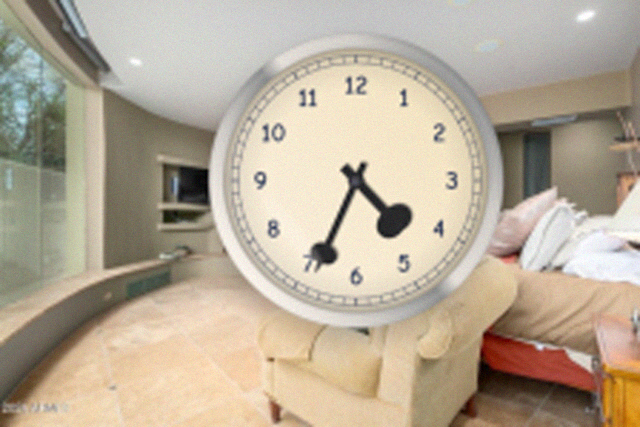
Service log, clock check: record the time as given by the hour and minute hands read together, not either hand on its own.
4:34
